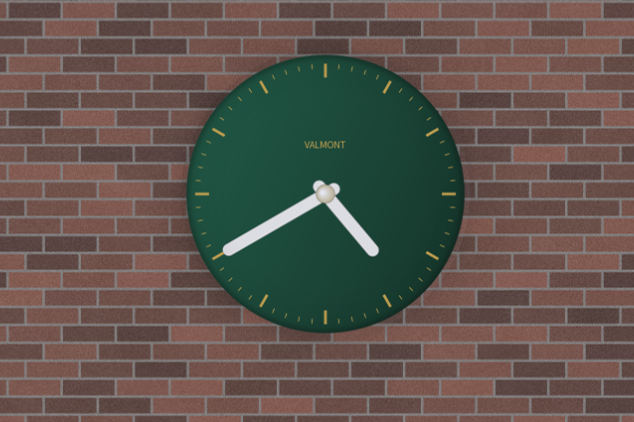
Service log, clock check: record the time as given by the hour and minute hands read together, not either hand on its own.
4:40
